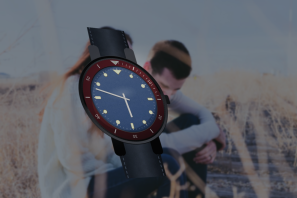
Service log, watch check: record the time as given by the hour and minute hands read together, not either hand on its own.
5:48
